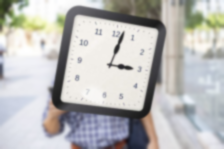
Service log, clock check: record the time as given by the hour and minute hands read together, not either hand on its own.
3:02
